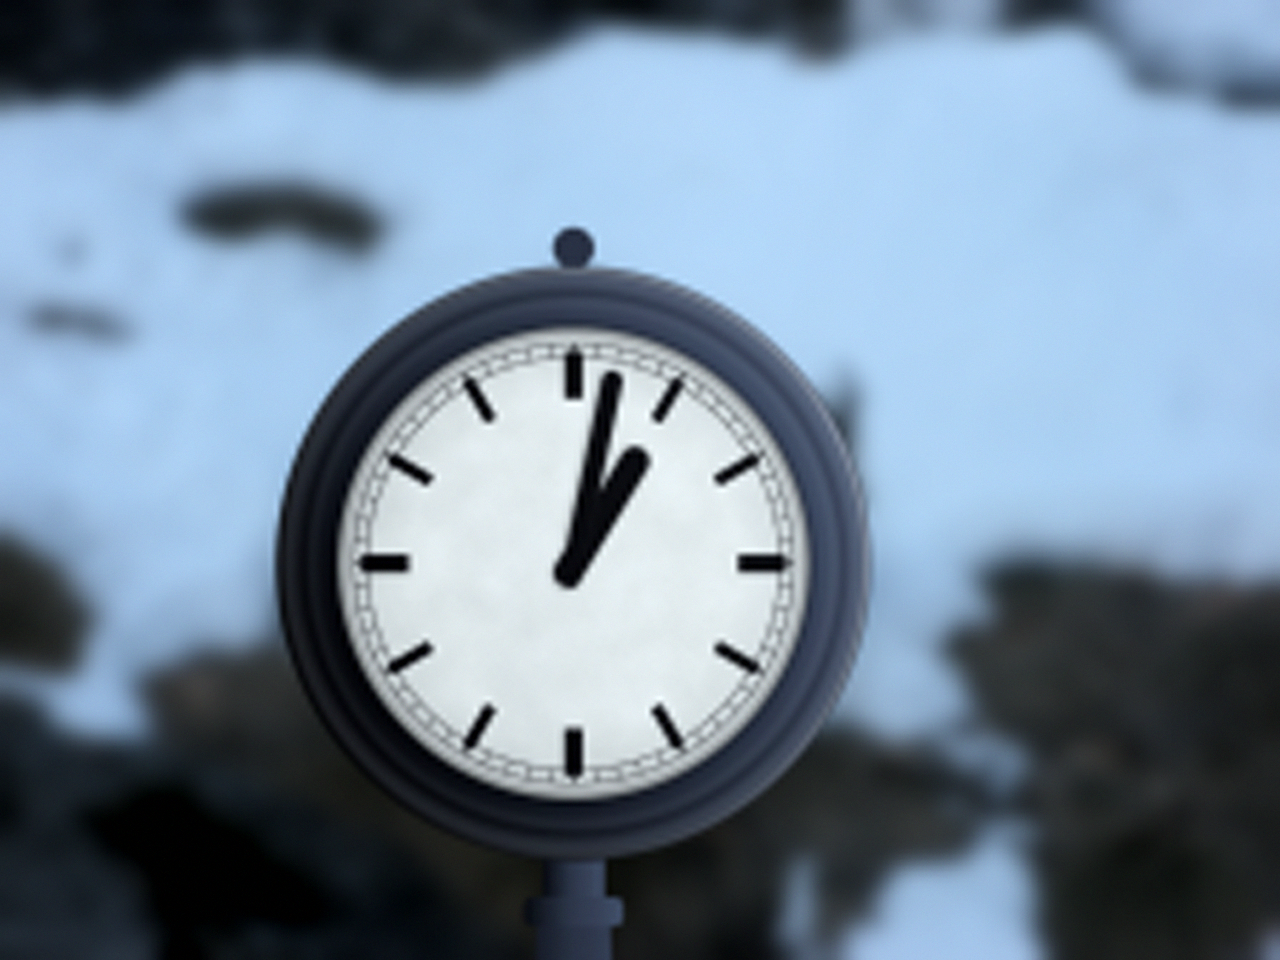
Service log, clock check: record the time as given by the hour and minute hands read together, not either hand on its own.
1:02
